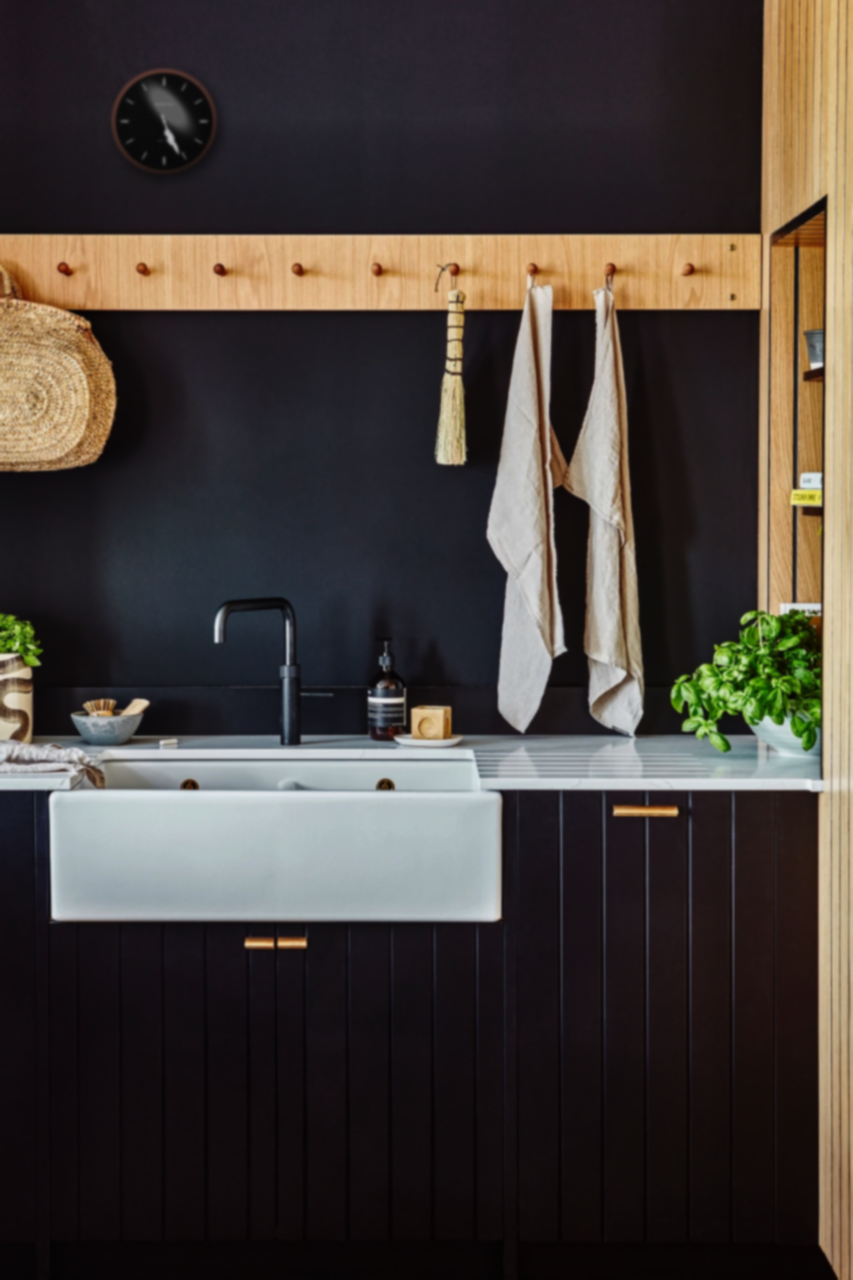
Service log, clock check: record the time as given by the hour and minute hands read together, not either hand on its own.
5:26
